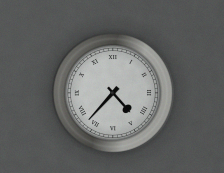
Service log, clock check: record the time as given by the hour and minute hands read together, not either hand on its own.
4:37
